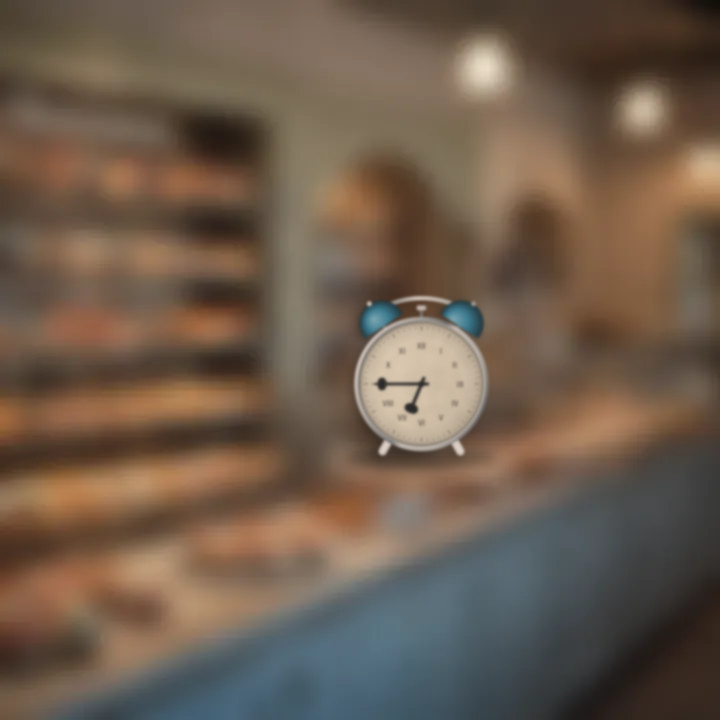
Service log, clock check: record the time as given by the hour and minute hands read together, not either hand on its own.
6:45
